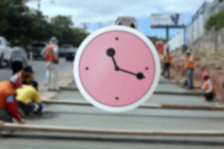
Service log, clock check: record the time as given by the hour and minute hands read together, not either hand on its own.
11:18
